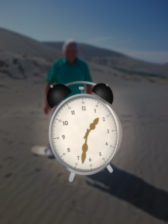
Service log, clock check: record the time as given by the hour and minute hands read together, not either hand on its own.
1:33
